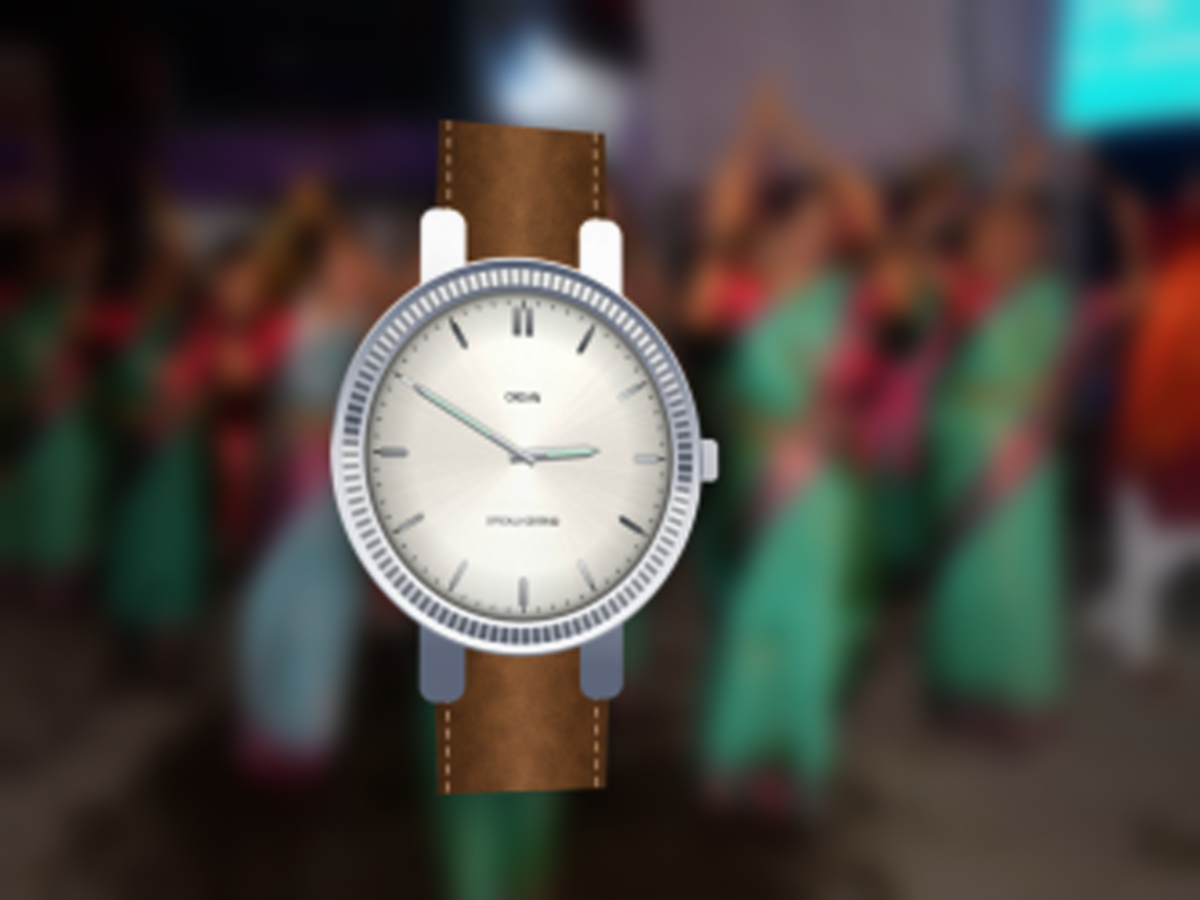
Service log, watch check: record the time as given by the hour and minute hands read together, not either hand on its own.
2:50
